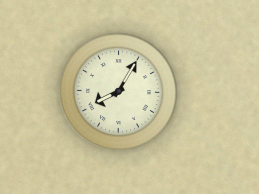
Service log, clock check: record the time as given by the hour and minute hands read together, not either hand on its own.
8:05
